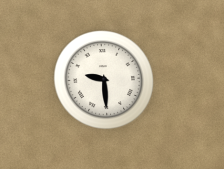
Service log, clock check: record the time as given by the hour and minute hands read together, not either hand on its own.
9:30
